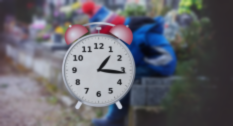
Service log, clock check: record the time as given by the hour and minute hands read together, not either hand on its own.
1:16
